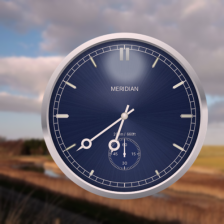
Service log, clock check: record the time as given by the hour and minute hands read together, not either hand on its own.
6:39
